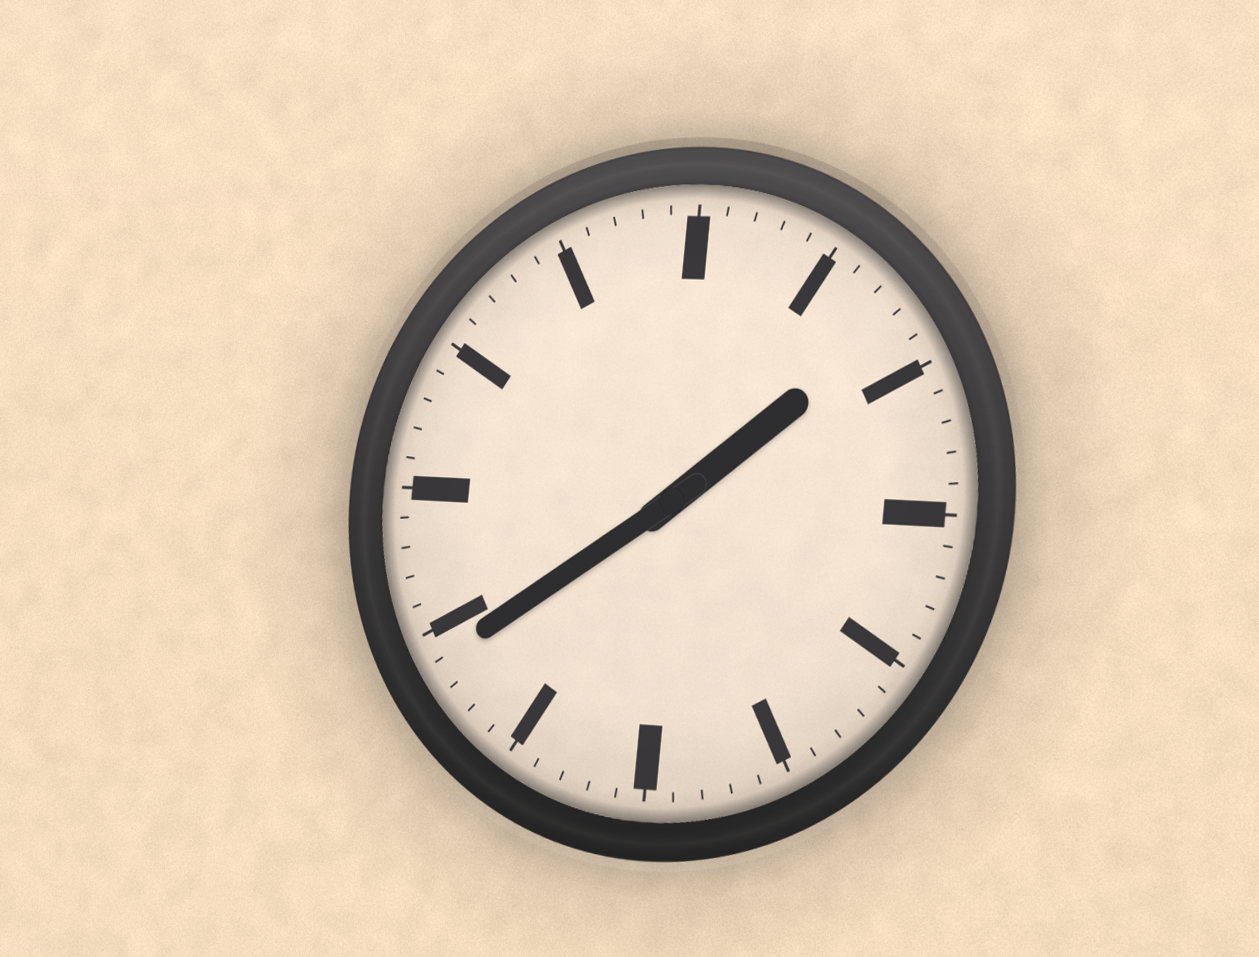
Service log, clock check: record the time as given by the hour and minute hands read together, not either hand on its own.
1:39
